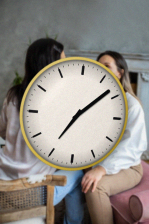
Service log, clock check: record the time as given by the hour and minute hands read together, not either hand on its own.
7:08
